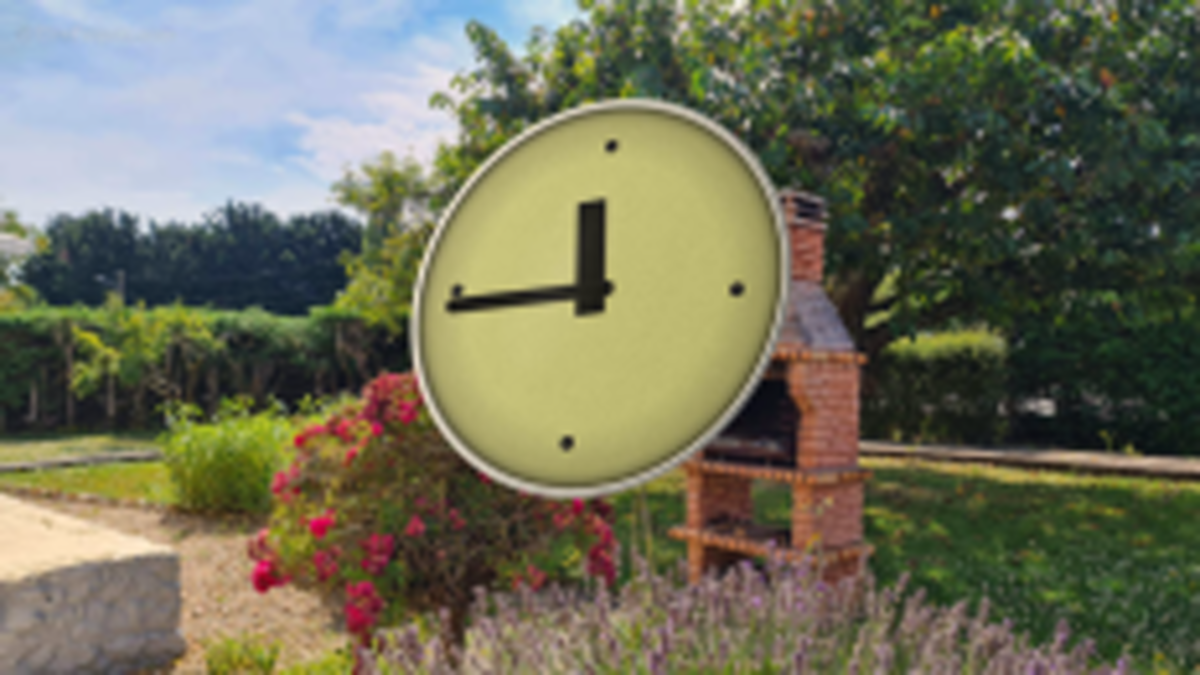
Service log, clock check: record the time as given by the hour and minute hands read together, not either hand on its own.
11:44
